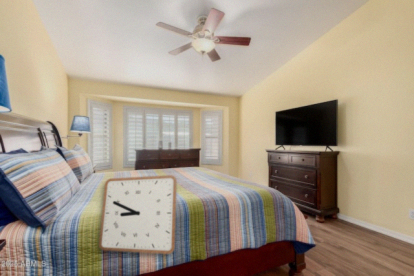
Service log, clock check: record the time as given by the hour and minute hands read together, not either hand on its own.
8:49
